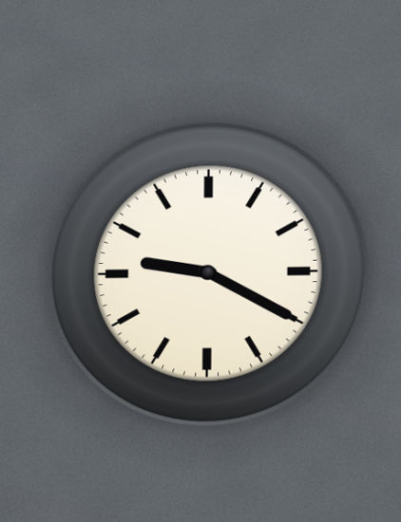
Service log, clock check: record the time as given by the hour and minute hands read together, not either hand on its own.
9:20
